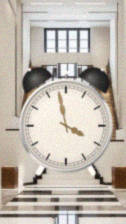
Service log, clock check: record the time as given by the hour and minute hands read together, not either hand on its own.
3:58
